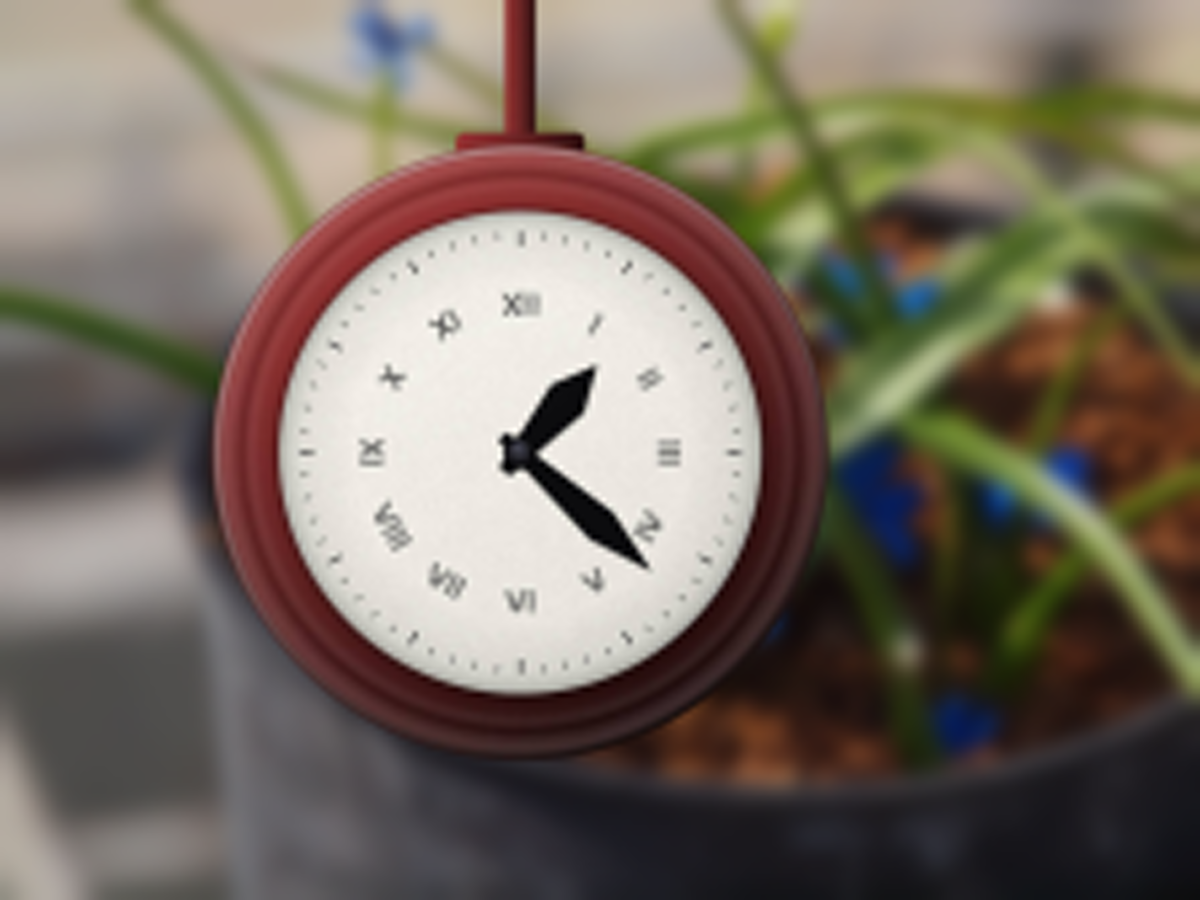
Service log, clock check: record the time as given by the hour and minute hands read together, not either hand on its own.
1:22
